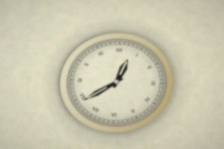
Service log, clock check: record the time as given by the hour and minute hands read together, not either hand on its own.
12:39
